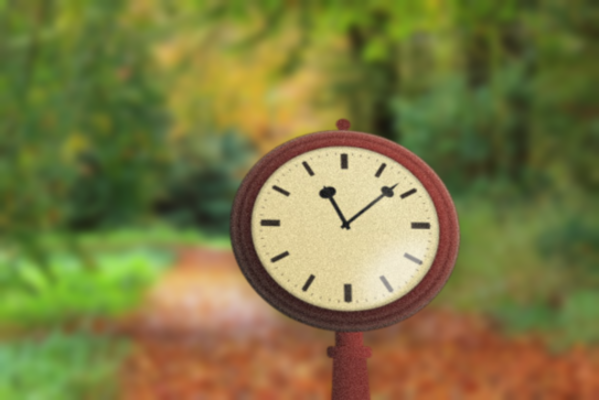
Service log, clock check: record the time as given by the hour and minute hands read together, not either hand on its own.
11:08
